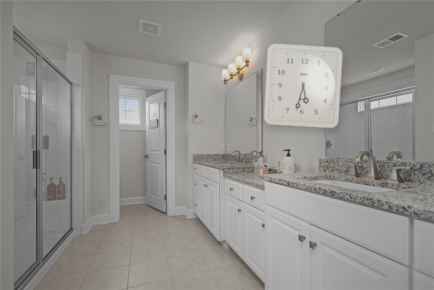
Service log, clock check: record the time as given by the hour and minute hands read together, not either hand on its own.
5:32
